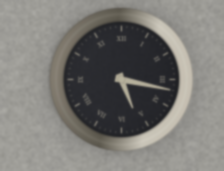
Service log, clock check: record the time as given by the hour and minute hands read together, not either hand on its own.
5:17
